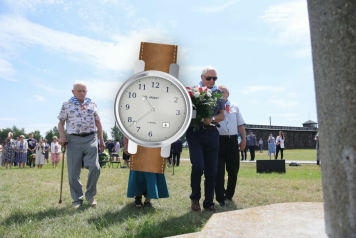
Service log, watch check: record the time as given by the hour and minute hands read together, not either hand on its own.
10:38
